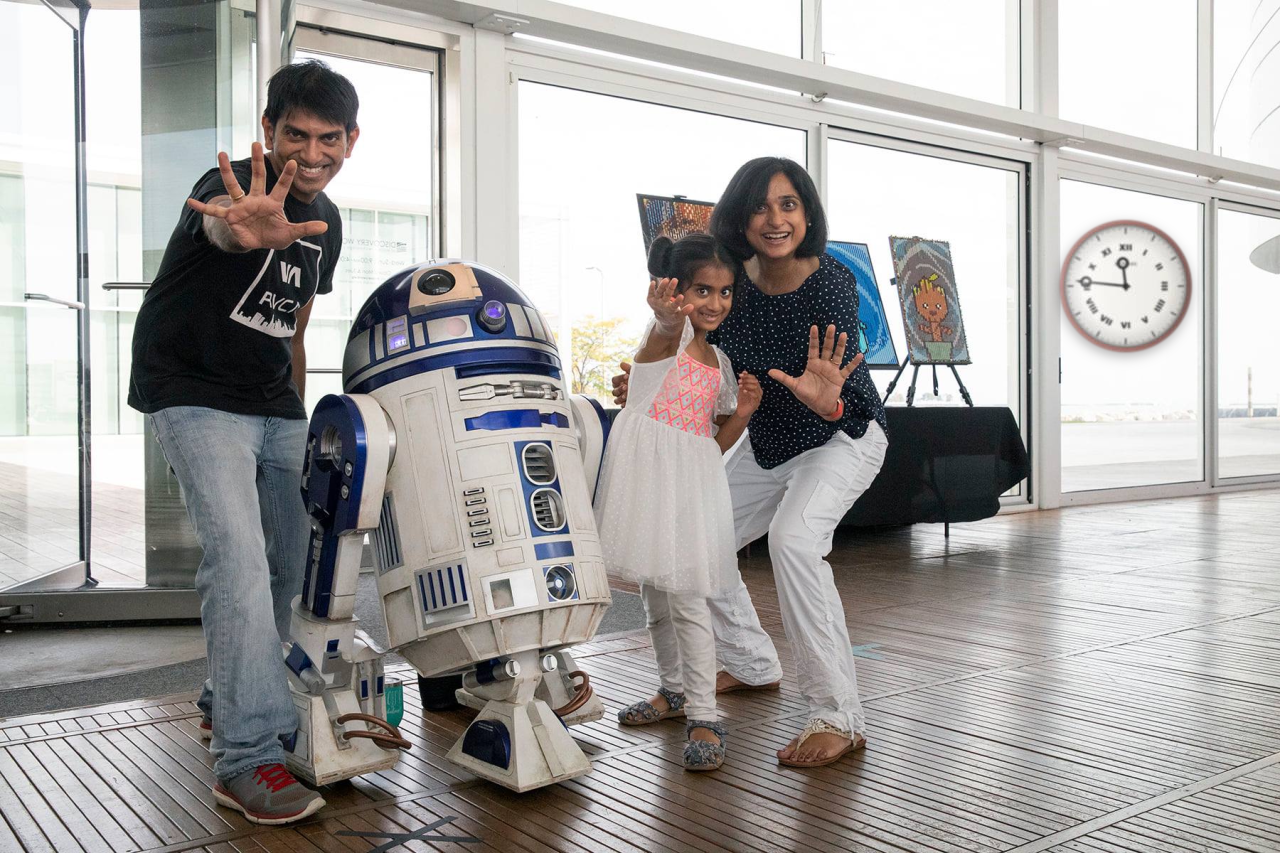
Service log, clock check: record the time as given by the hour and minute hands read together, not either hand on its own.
11:46
